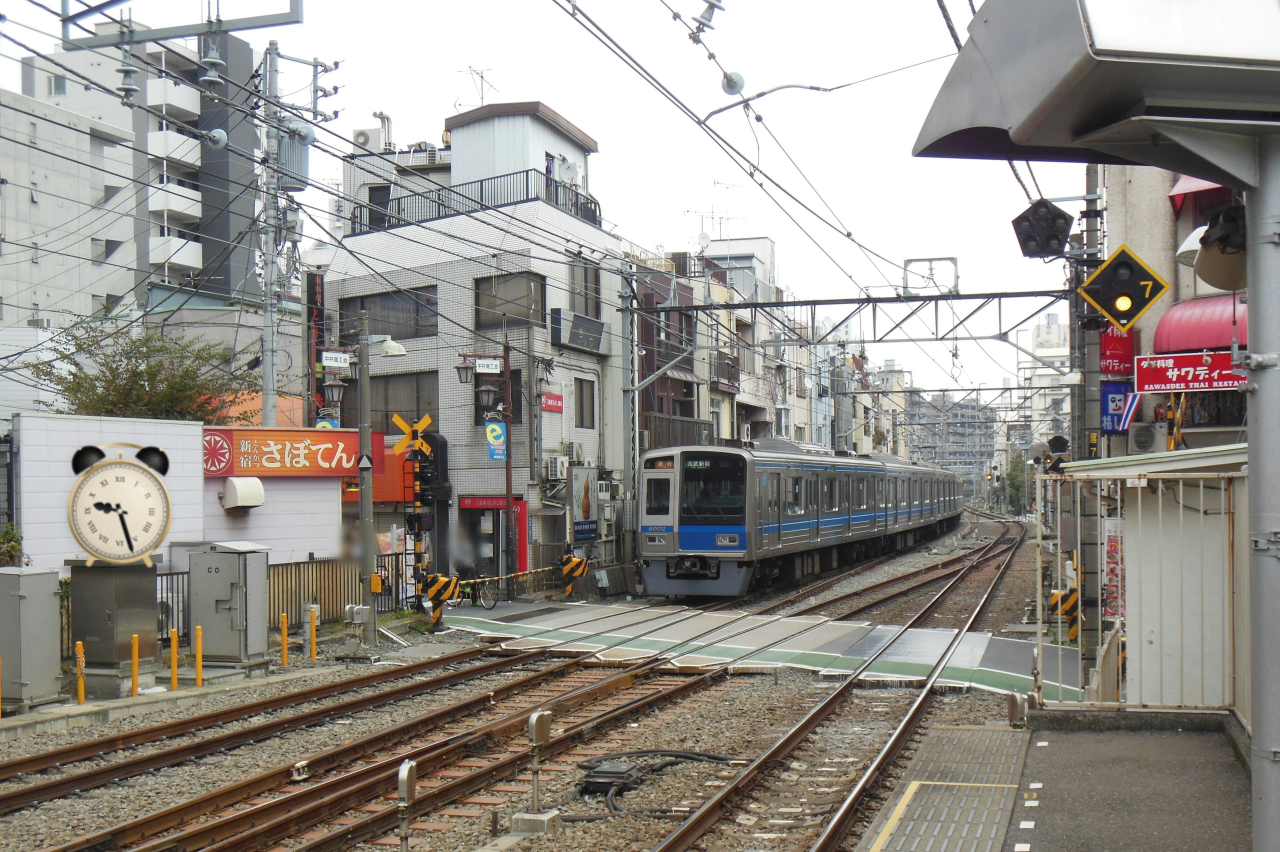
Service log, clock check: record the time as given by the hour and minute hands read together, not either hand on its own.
9:27
